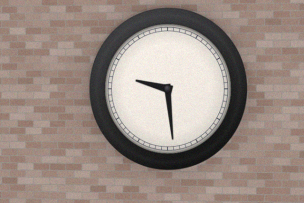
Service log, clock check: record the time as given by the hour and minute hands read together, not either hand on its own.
9:29
